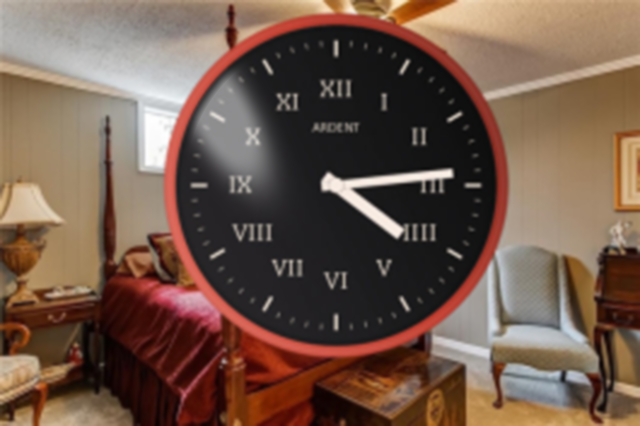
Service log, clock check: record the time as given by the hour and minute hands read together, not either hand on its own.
4:14
